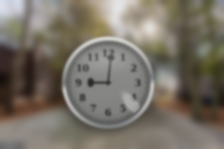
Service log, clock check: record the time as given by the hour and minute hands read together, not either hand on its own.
9:01
